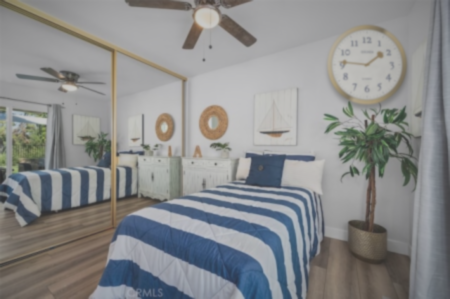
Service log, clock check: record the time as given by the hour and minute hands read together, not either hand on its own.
1:46
